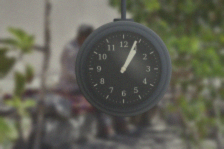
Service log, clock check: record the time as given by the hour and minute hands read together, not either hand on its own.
1:04
